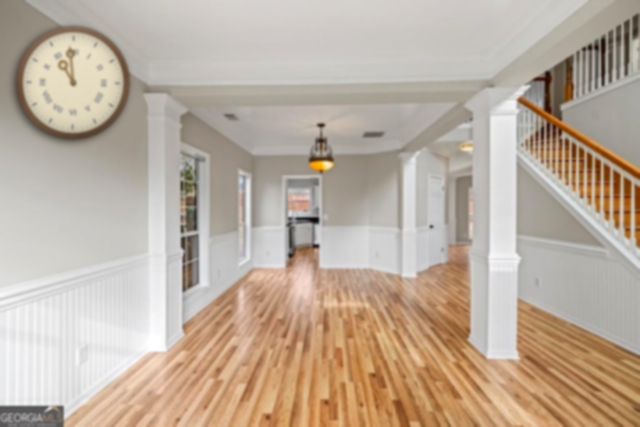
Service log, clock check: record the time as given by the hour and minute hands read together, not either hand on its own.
10:59
